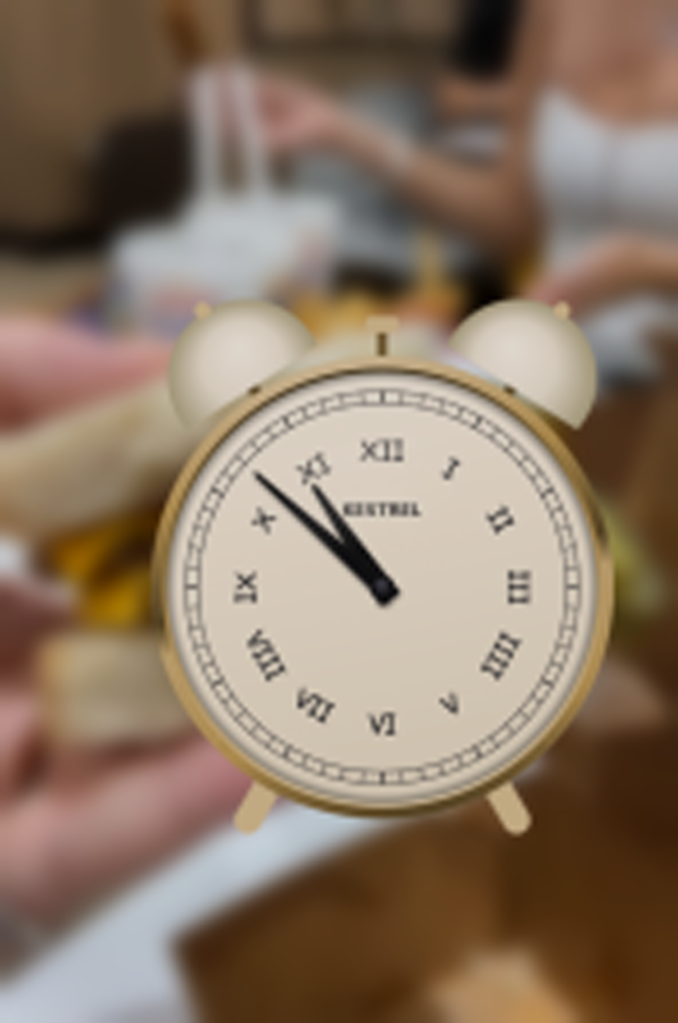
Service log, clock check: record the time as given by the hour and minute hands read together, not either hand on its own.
10:52
